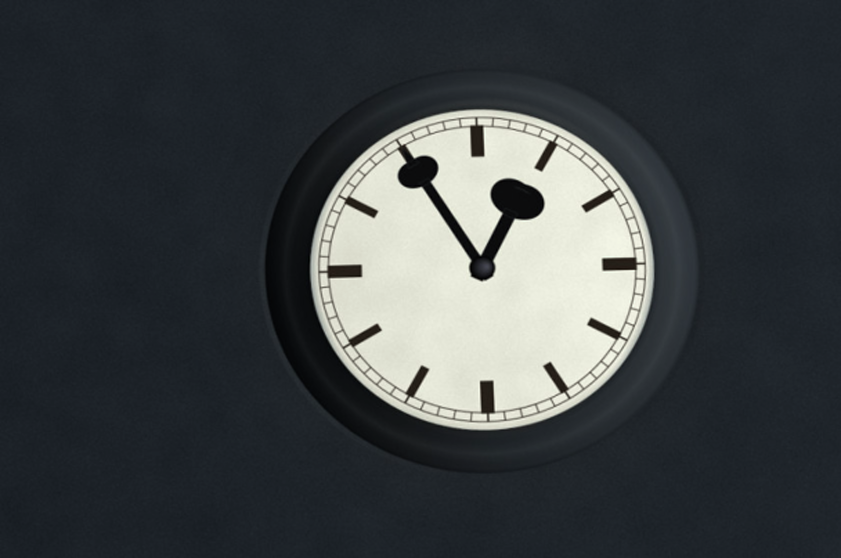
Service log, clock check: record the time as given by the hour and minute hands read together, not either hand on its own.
12:55
